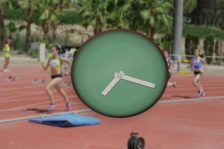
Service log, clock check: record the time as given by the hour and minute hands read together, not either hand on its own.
7:18
